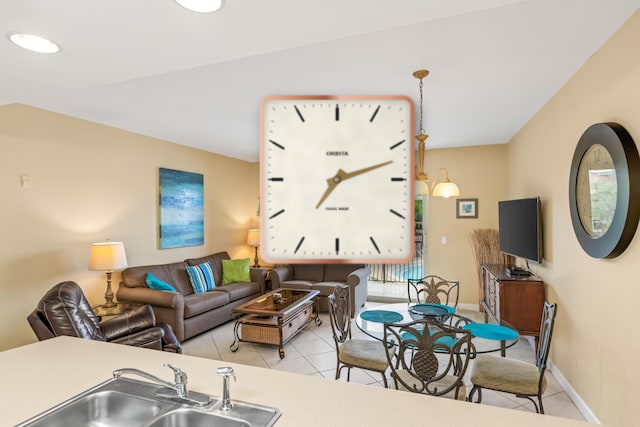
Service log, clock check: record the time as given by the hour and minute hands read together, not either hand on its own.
7:12
